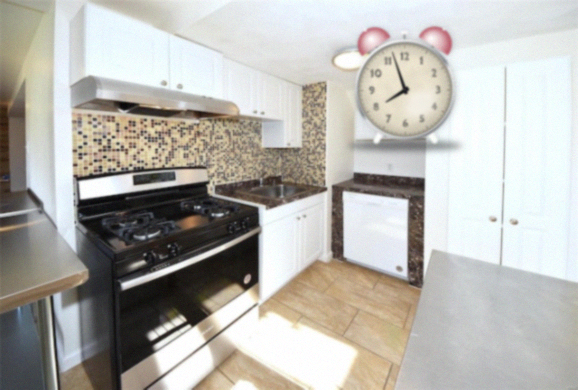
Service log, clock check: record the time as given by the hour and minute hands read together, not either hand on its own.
7:57
